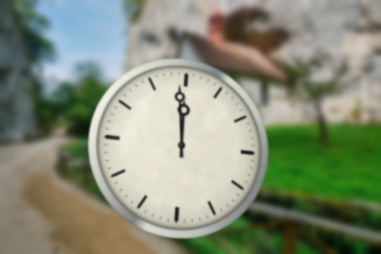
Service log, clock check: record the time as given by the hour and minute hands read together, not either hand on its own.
11:59
